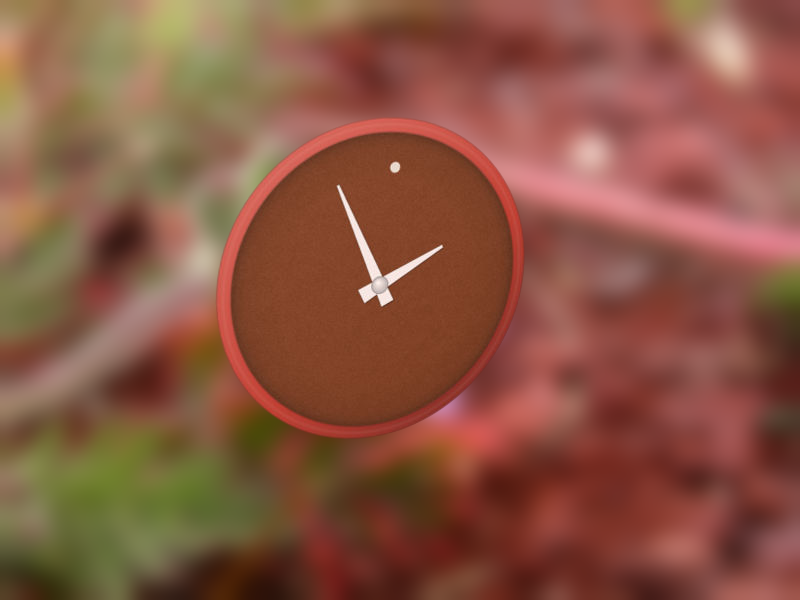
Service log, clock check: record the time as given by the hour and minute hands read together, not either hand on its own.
1:55
